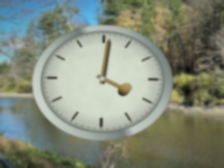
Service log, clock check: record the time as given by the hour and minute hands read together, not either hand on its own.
4:01
